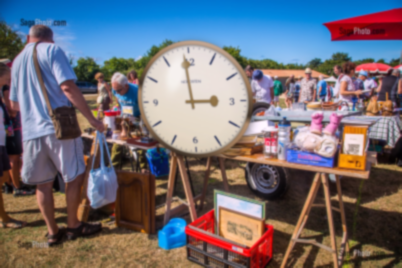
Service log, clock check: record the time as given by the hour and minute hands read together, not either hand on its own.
2:59
